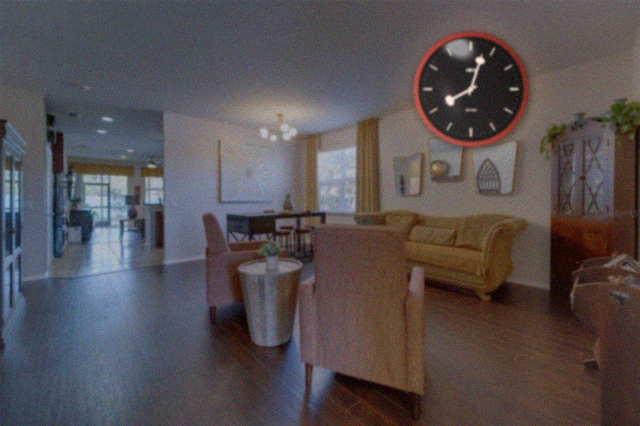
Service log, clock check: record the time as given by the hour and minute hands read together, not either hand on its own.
8:03
